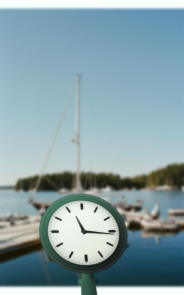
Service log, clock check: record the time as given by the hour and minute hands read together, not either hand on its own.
11:16
